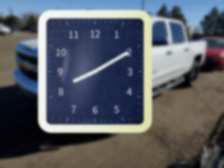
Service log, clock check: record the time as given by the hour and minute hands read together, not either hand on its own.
8:10
